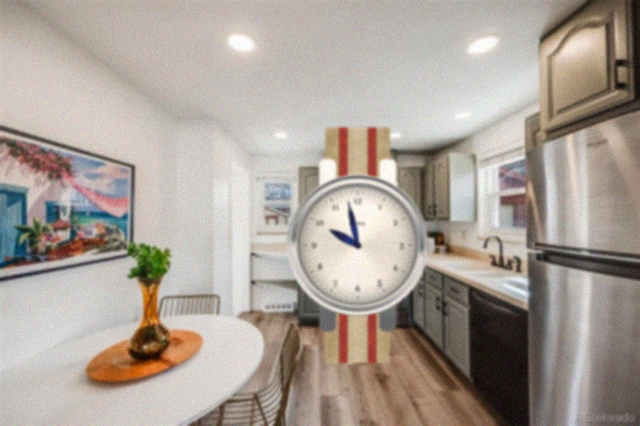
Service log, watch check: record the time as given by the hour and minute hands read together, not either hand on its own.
9:58
